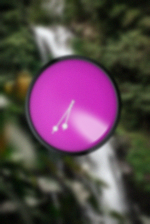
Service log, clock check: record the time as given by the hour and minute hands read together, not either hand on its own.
6:36
